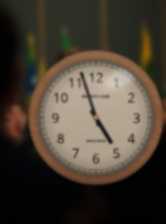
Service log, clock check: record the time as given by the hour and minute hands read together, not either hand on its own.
4:57
